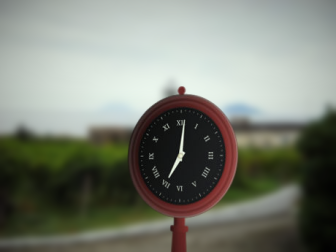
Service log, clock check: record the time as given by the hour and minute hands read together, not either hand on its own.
7:01
